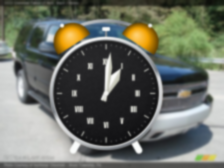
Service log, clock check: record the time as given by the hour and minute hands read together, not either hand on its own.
1:01
